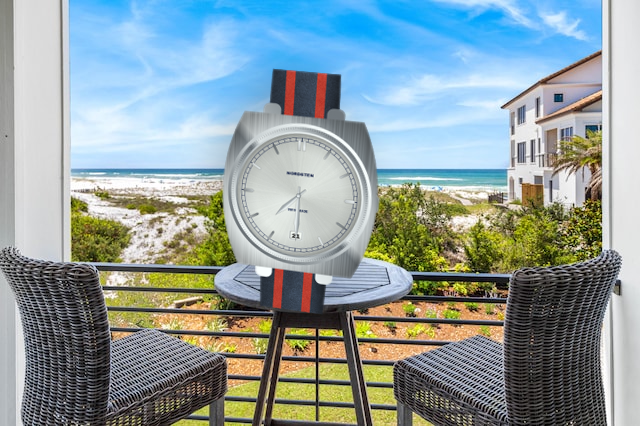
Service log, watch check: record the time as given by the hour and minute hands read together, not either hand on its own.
7:30
